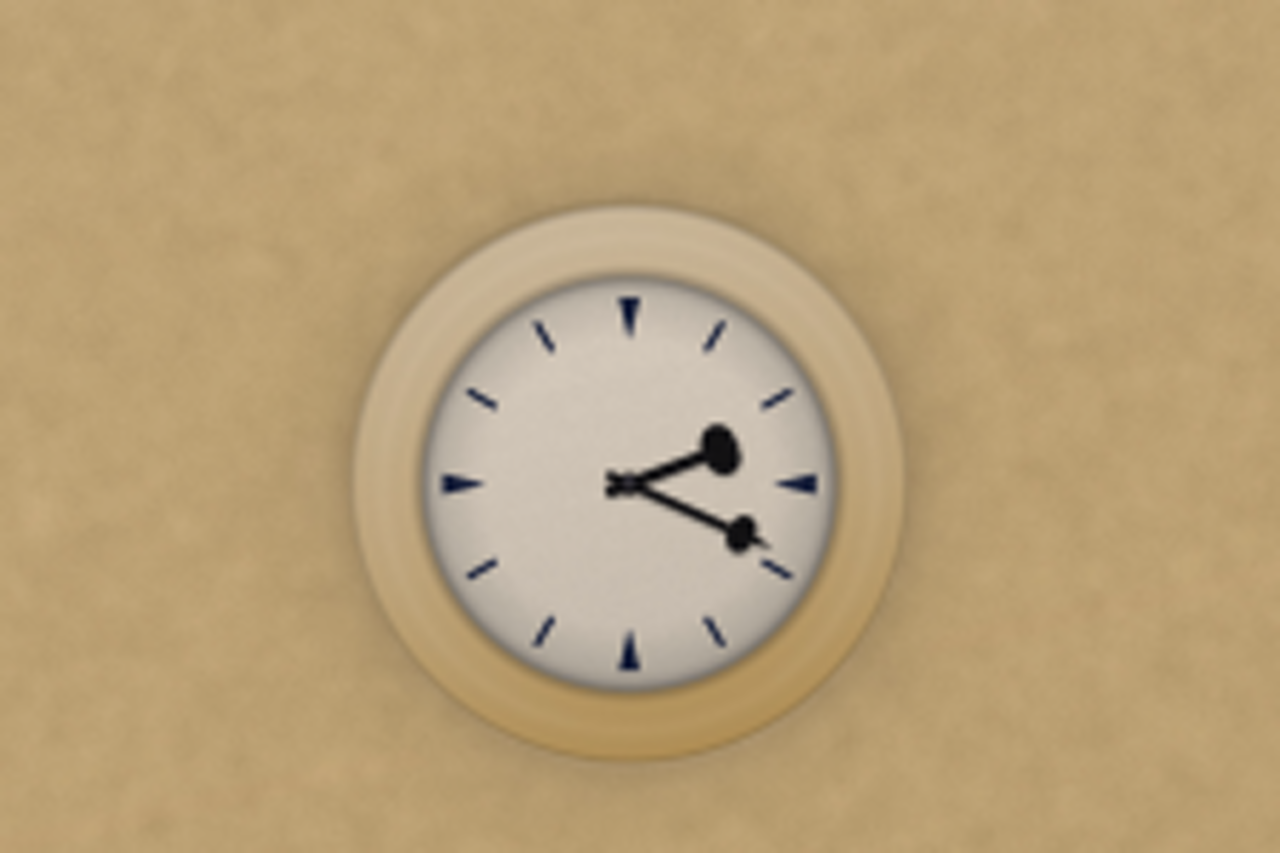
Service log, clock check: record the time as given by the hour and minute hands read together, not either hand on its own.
2:19
